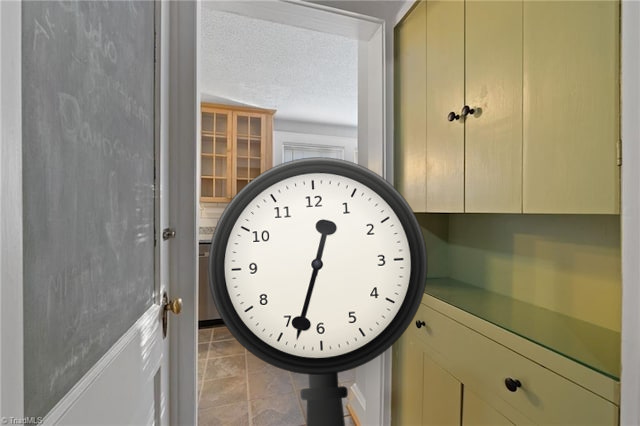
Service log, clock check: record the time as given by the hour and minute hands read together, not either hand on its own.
12:33
